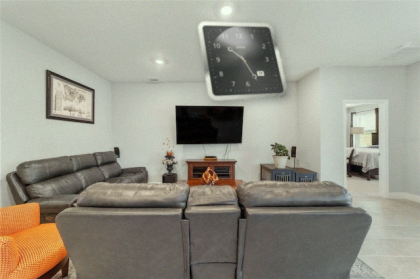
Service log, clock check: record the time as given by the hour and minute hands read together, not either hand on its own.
10:26
